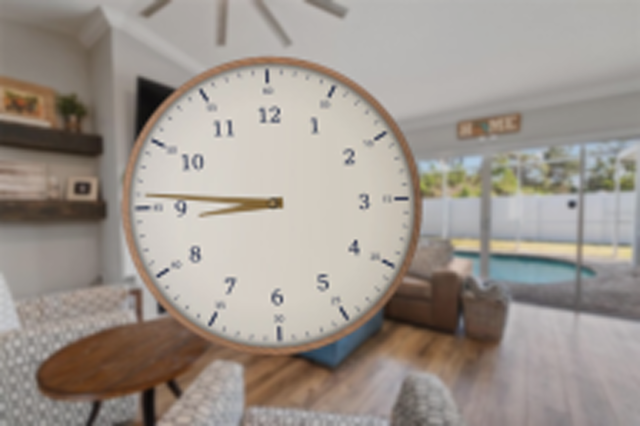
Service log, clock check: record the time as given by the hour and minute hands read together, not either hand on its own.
8:46
